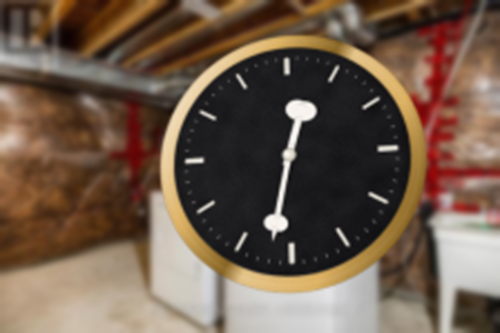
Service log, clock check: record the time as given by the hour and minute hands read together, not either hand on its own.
12:32
